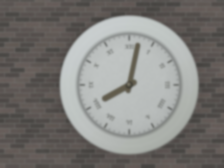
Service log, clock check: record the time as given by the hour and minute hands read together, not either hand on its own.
8:02
